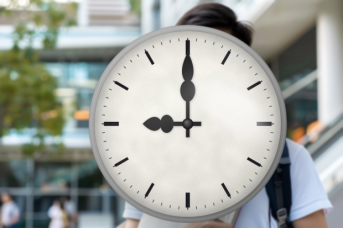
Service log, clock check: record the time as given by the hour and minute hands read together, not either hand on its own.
9:00
